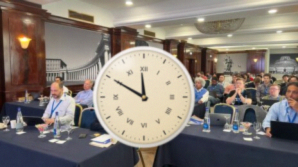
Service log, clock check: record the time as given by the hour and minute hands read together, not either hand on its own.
11:50
